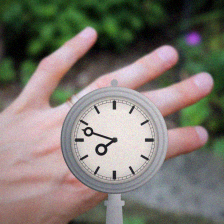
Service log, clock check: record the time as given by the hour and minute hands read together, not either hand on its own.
7:48
